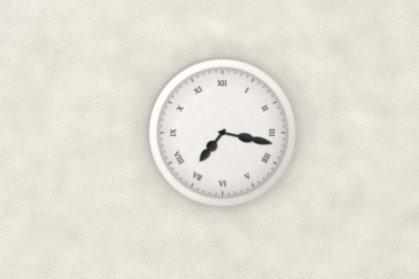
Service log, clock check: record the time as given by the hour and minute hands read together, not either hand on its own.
7:17
